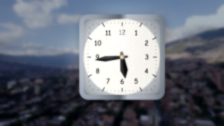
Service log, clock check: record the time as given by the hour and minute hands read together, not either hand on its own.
5:44
